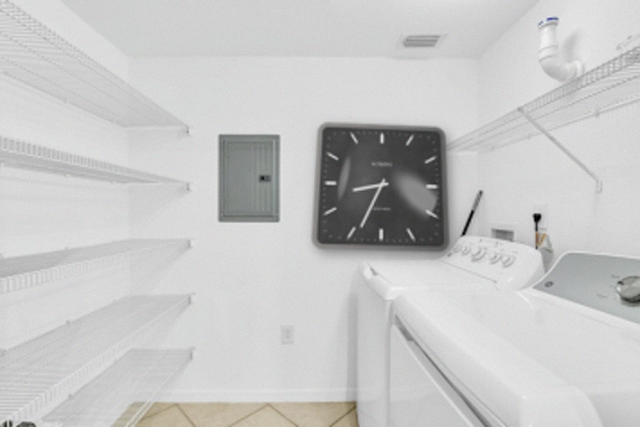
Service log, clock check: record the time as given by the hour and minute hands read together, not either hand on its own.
8:34
